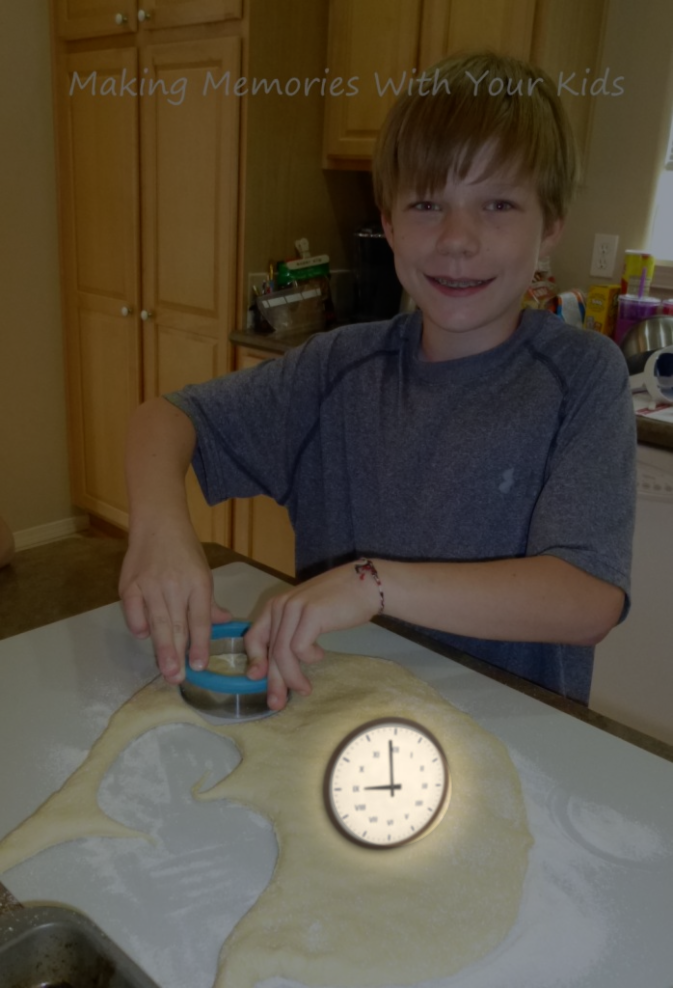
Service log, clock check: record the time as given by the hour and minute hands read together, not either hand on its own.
8:59
